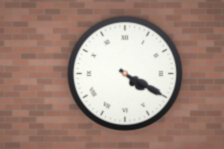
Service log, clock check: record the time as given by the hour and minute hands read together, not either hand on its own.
4:20
